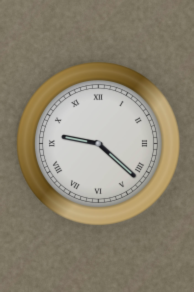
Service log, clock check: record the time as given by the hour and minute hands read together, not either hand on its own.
9:22
